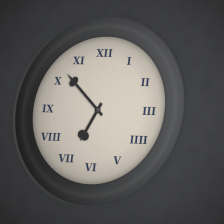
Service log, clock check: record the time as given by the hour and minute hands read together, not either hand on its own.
6:52
